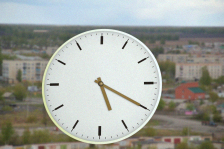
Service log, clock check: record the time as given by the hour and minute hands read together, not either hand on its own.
5:20
